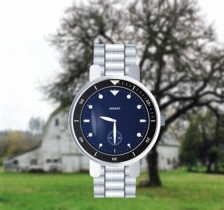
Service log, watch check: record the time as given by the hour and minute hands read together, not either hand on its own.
9:30
